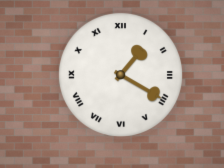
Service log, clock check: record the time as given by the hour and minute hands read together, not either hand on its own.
1:20
